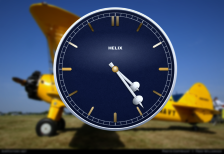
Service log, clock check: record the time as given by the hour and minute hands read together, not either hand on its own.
4:24
